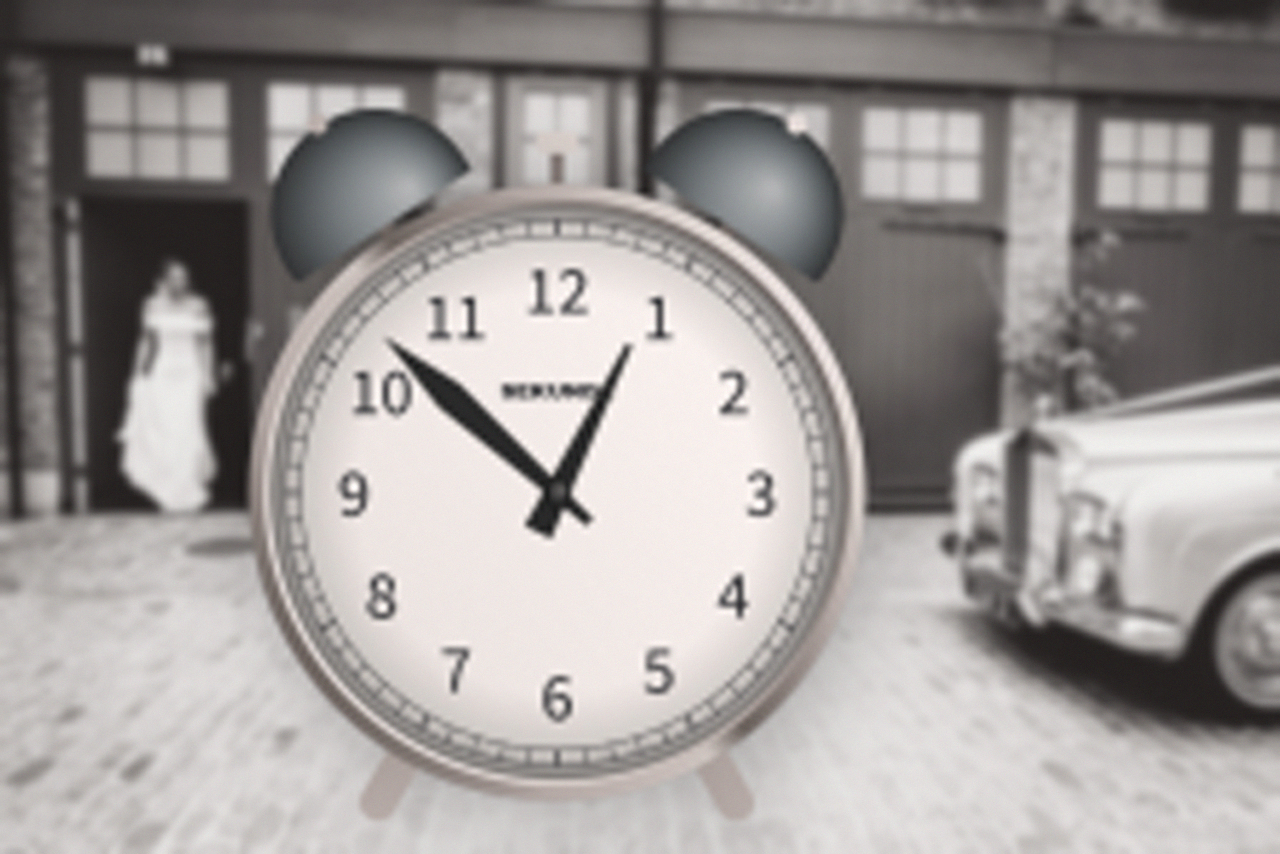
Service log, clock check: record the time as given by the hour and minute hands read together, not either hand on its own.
12:52
